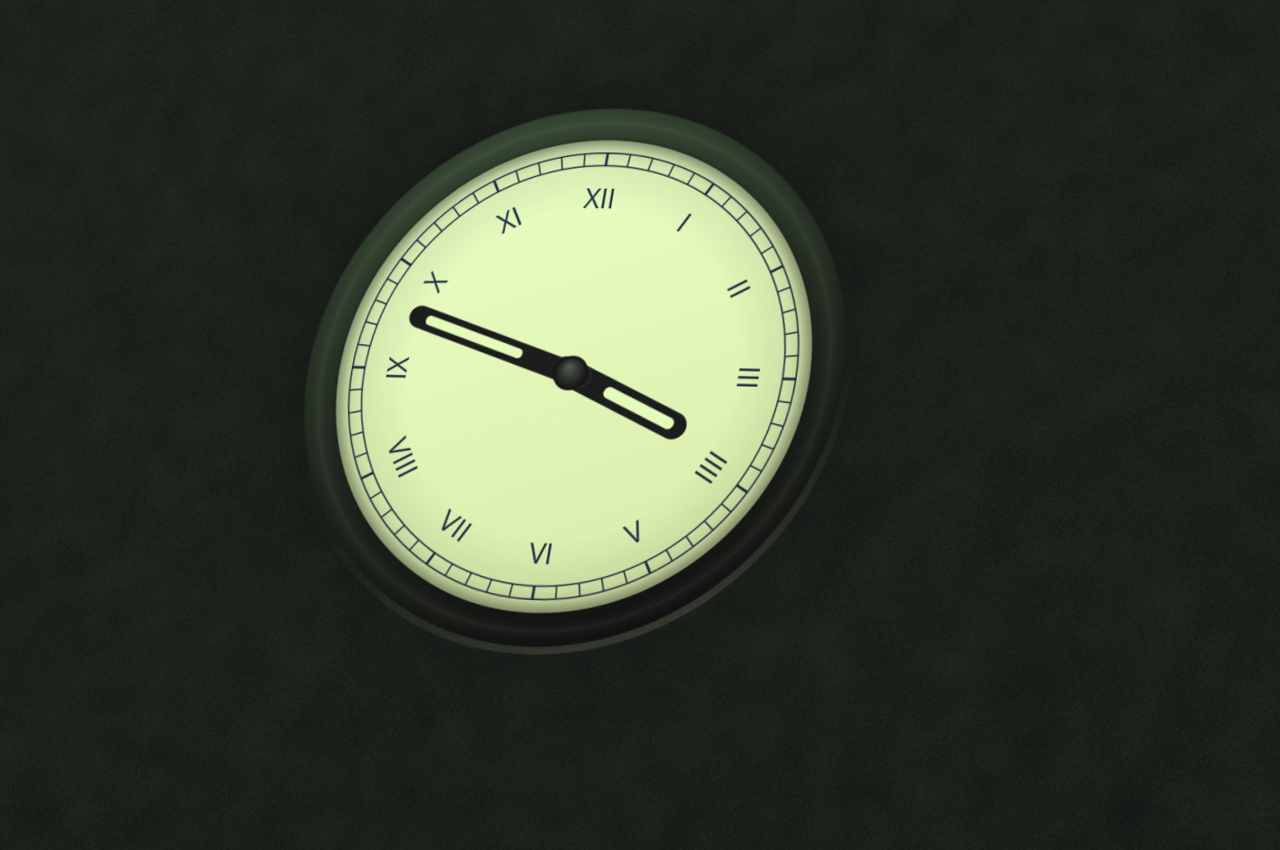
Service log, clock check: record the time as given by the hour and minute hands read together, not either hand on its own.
3:48
